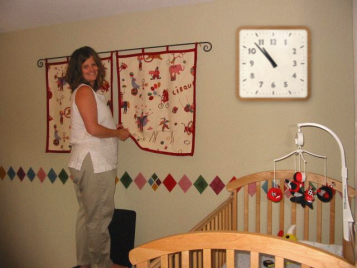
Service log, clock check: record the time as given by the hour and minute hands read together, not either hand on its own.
10:53
